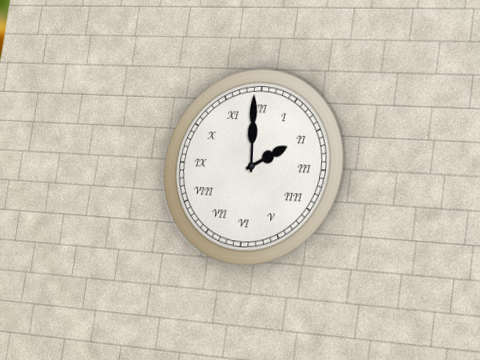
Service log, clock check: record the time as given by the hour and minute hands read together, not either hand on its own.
1:59
